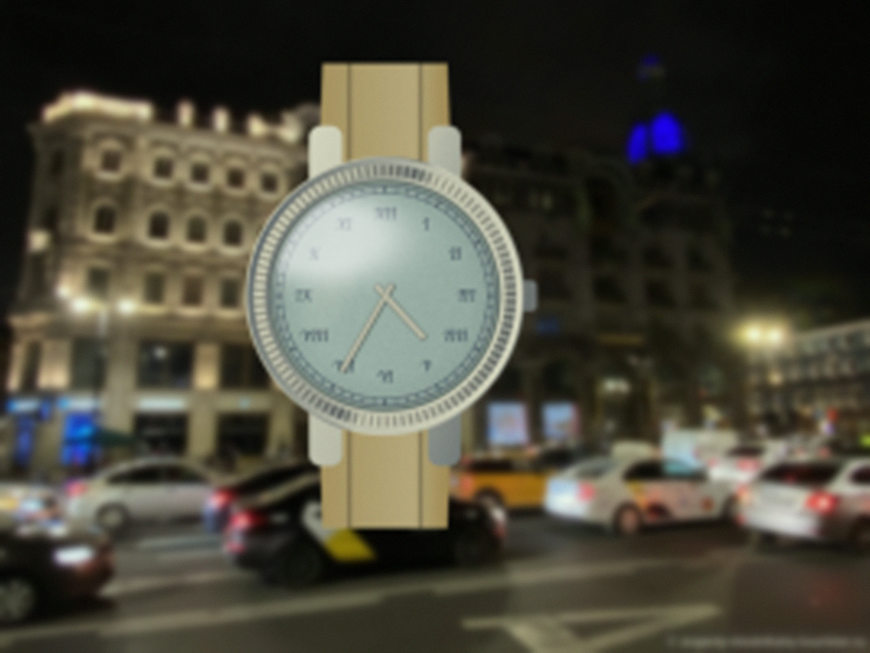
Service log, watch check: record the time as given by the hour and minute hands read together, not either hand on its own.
4:35
